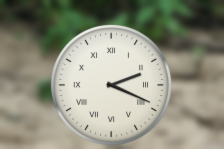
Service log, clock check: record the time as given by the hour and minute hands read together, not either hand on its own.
2:19
